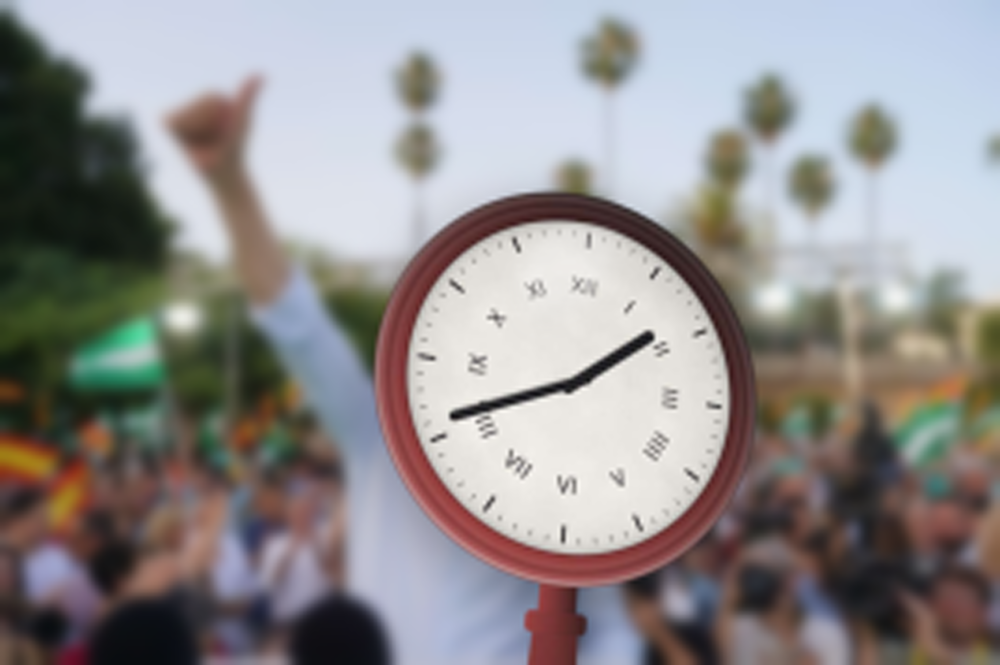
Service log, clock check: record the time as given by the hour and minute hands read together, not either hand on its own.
1:41
